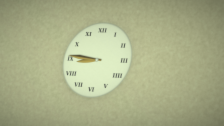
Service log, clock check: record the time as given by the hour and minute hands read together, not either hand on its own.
8:46
